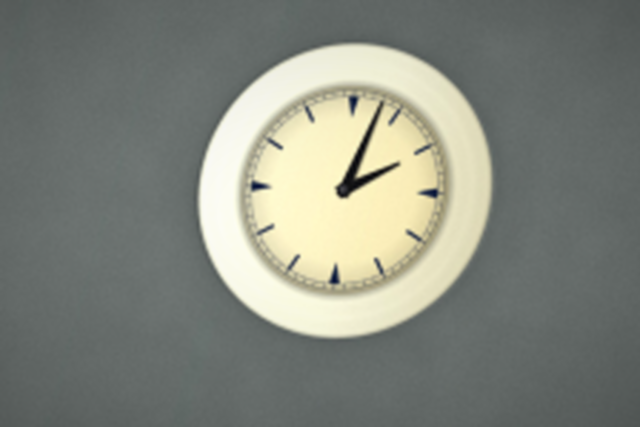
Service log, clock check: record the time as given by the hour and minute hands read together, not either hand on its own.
2:03
